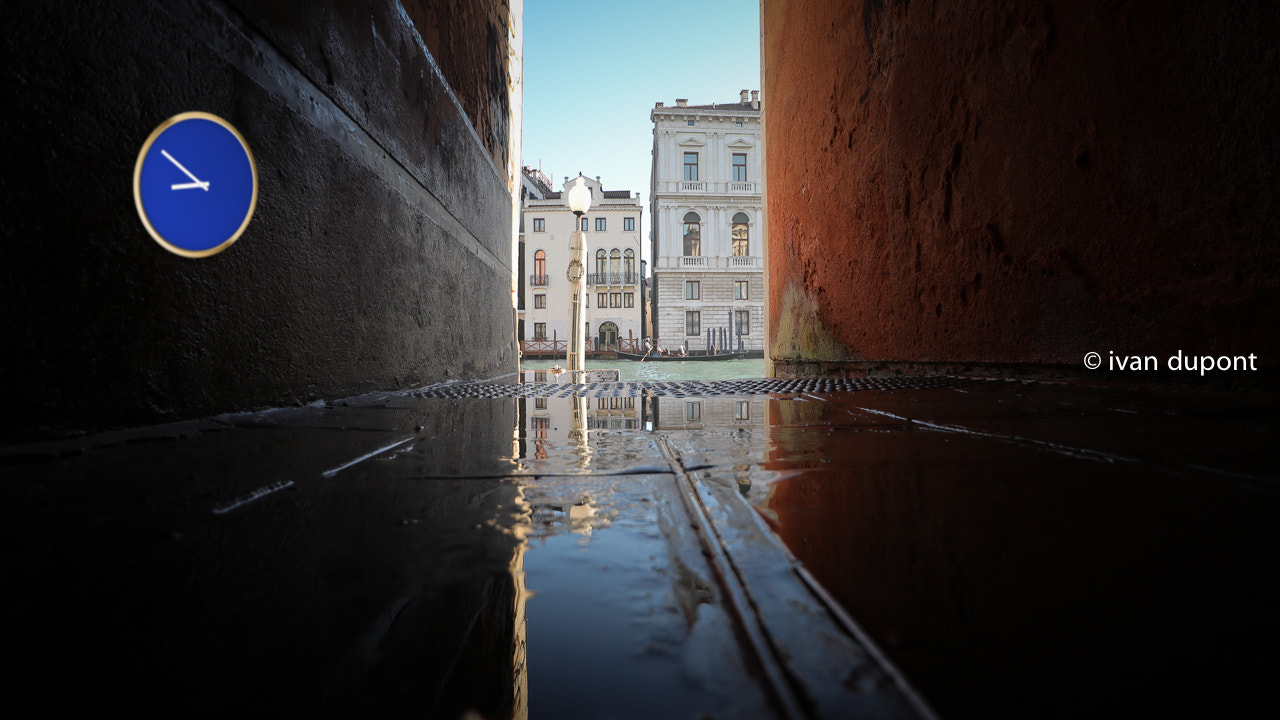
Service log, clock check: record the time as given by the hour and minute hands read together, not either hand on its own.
8:51
